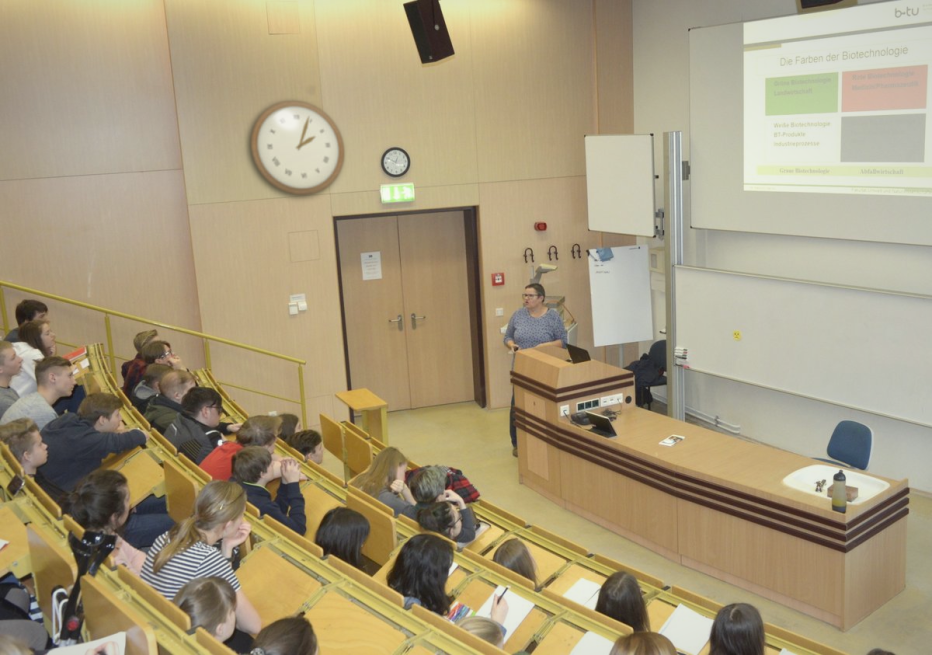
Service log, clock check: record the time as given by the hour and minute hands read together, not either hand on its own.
2:04
